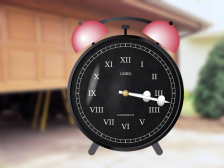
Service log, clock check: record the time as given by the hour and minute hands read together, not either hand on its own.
3:17
